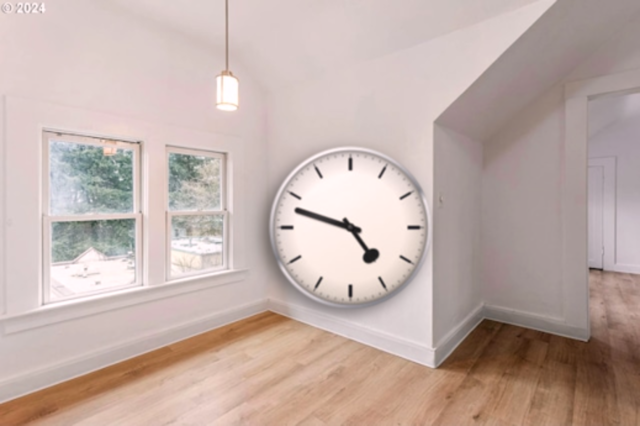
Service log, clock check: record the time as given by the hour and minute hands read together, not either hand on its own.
4:48
